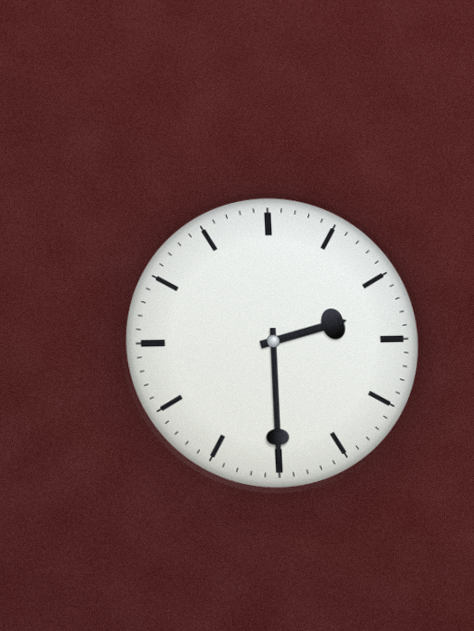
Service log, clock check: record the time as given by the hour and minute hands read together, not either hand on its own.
2:30
